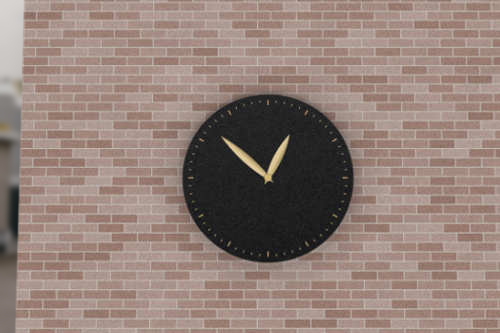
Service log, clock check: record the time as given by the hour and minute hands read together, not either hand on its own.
12:52
